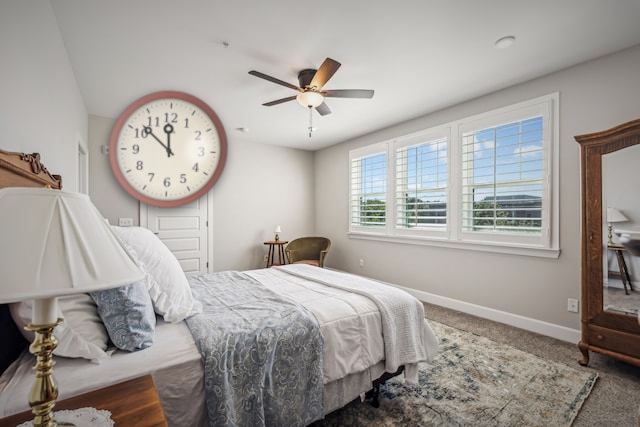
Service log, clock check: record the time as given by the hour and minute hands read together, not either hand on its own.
11:52
